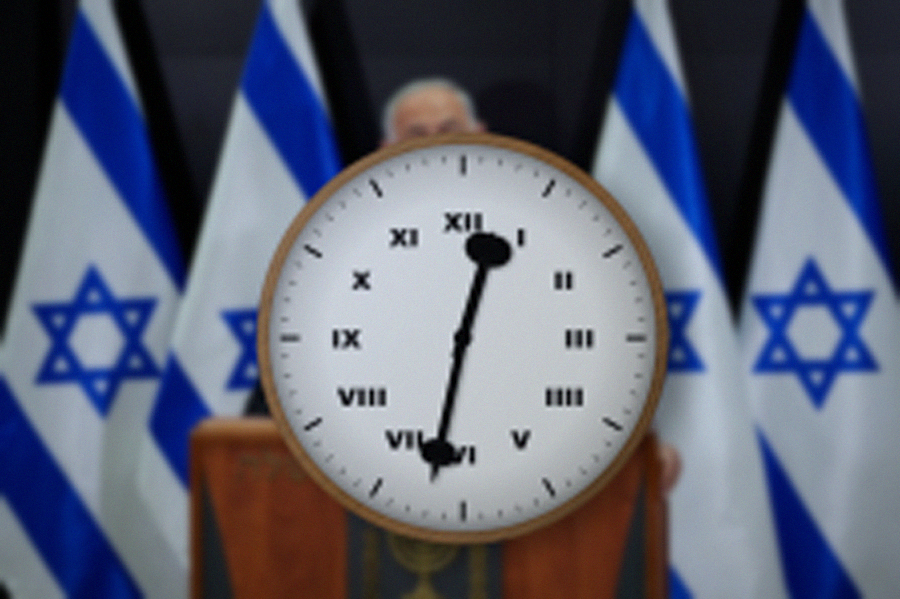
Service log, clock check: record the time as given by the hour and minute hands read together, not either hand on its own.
12:32
